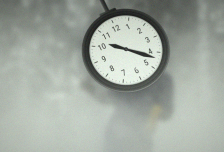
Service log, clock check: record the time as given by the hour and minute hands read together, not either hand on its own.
10:22
